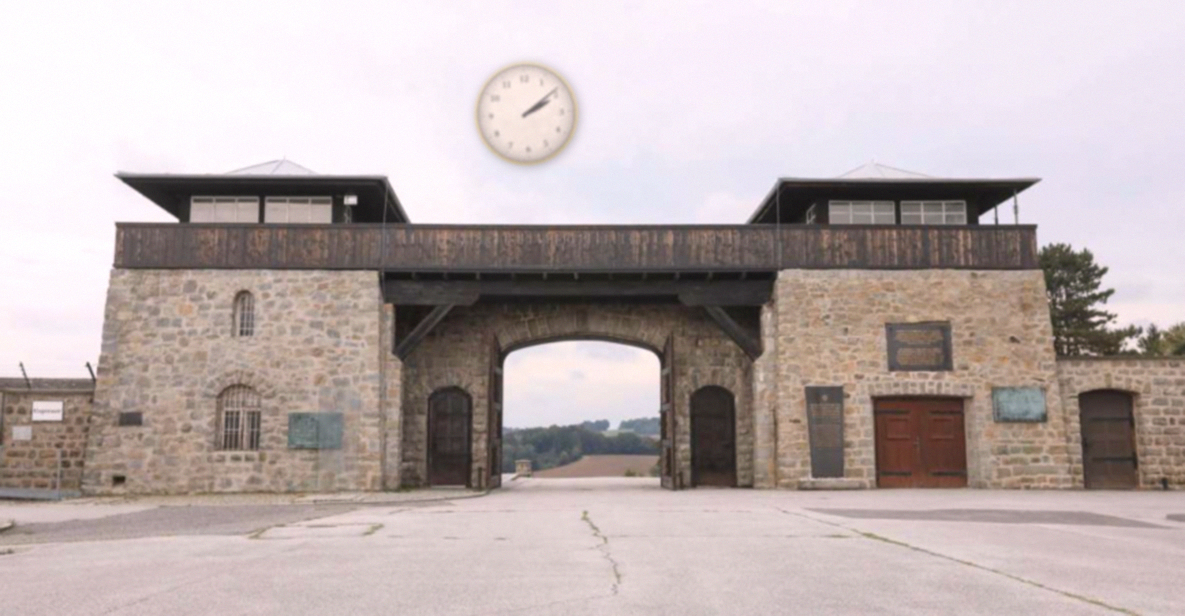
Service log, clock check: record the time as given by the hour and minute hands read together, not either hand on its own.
2:09
